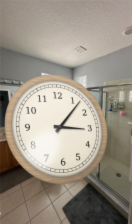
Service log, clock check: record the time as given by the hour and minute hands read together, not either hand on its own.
3:07
